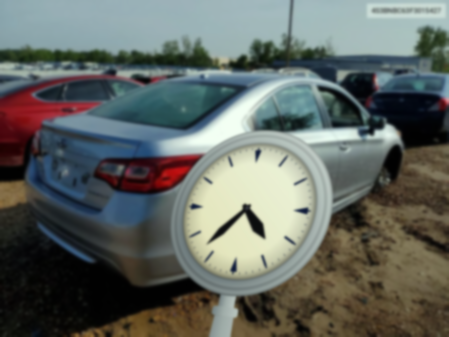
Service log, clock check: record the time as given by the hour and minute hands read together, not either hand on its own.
4:37
